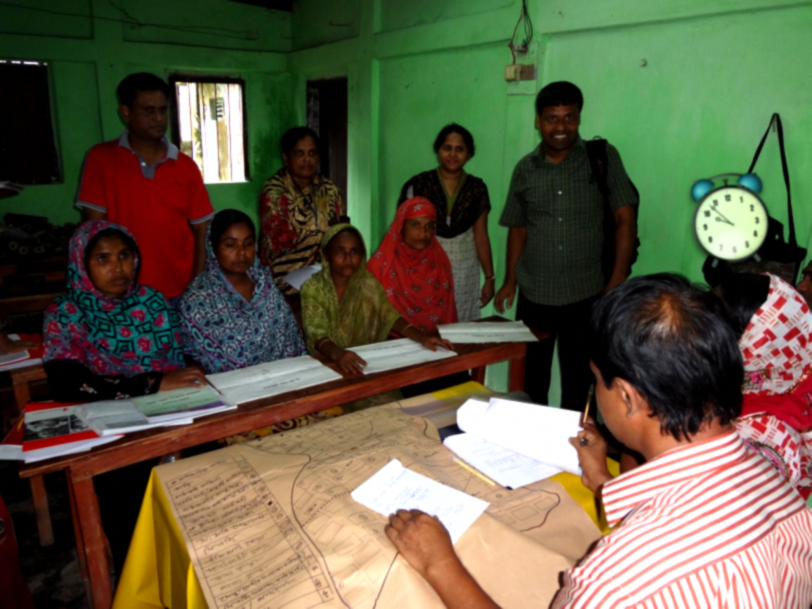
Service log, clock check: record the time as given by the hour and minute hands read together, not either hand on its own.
9:53
